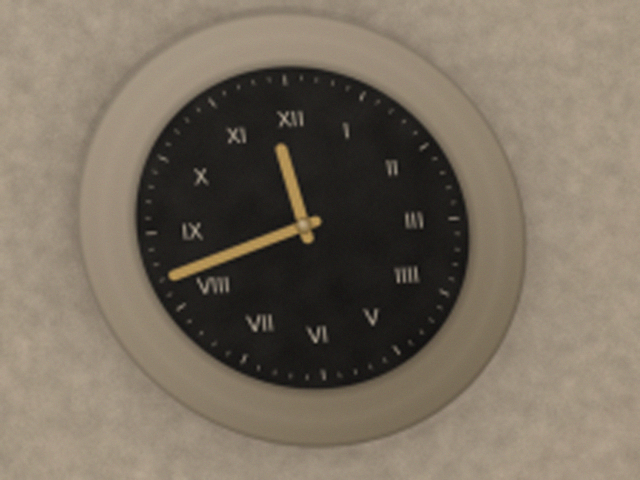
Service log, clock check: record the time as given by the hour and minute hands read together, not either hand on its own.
11:42
